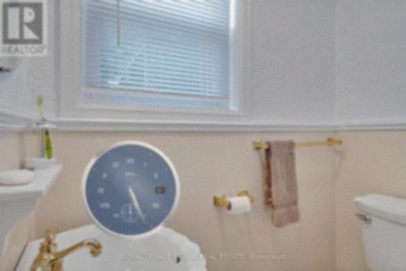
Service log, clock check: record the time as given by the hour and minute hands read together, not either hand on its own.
5:26
